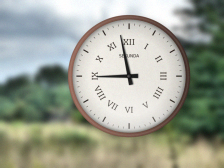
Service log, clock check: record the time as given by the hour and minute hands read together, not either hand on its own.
8:58
